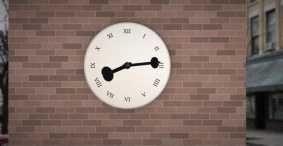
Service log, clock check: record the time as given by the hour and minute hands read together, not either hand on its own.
8:14
